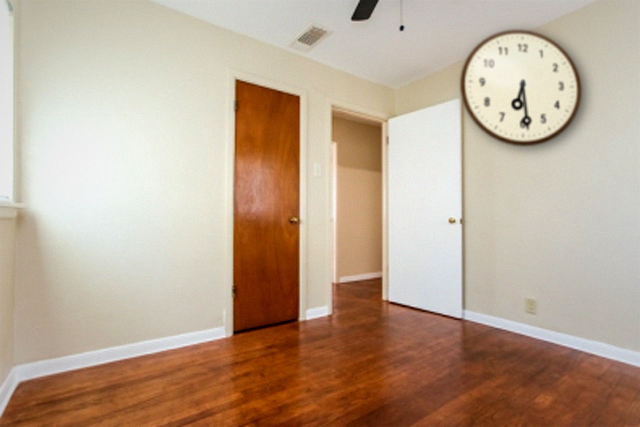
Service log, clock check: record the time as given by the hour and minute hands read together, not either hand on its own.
6:29
